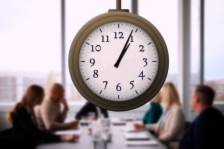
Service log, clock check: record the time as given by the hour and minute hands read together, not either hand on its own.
1:04
